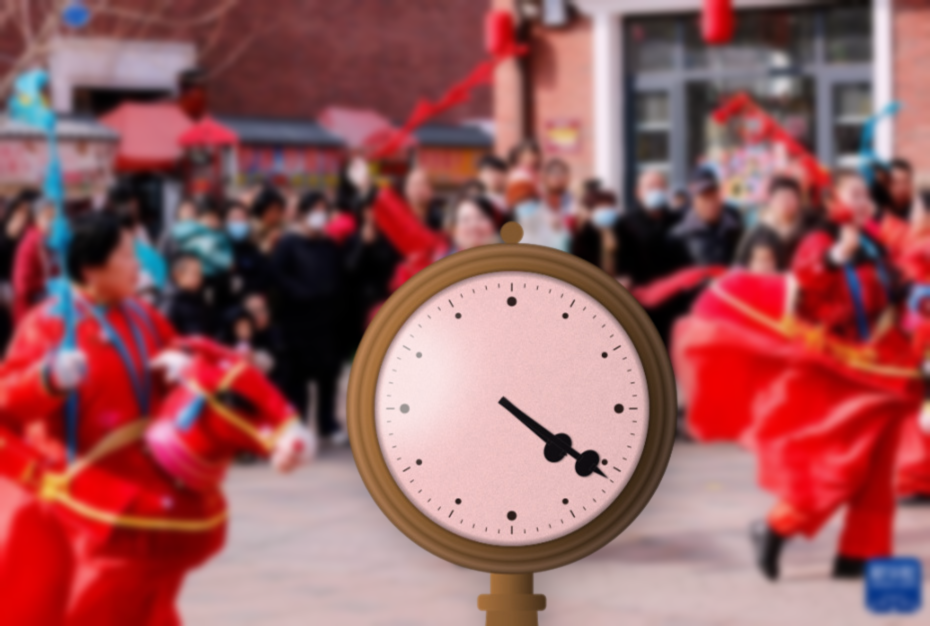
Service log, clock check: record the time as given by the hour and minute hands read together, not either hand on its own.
4:21
